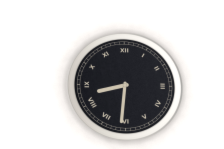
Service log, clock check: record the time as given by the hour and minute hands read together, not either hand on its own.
8:31
